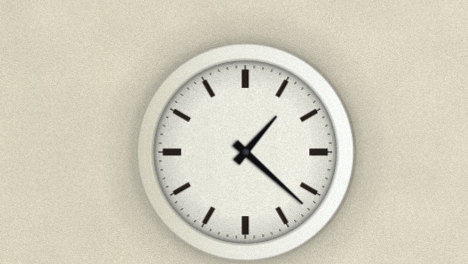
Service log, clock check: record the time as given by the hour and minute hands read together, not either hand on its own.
1:22
